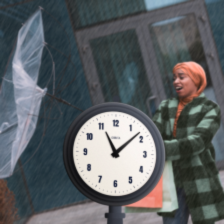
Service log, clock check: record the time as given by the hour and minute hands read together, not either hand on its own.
11:08
